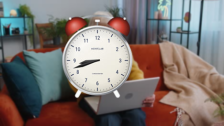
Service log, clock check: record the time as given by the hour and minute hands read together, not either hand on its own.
8:42
